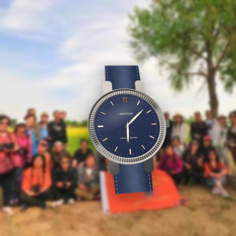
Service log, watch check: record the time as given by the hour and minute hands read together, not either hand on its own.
6:08
